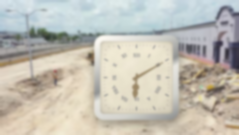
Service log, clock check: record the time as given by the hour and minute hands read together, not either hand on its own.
6:10
